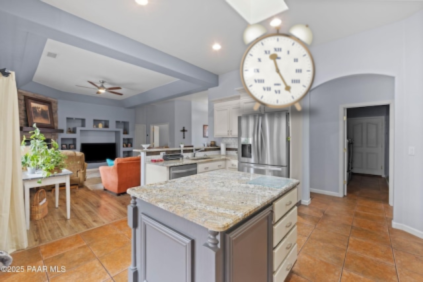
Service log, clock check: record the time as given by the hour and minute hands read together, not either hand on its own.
11:25
